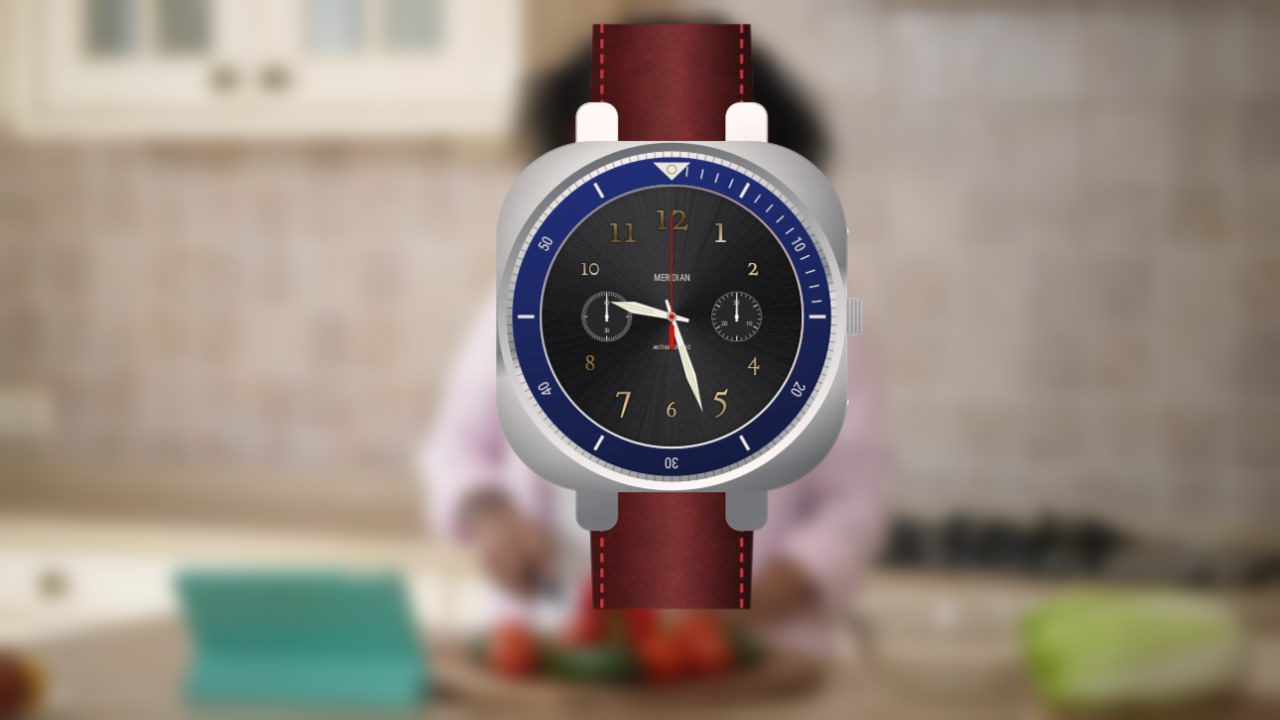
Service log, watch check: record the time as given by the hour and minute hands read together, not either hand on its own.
9:27
